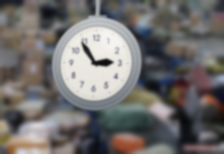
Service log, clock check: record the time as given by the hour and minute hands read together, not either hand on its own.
2:54
